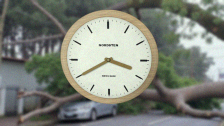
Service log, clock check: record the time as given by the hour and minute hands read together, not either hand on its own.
3:40
